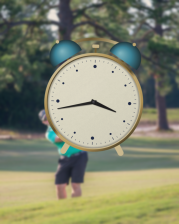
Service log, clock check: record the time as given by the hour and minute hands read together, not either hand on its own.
3:43
